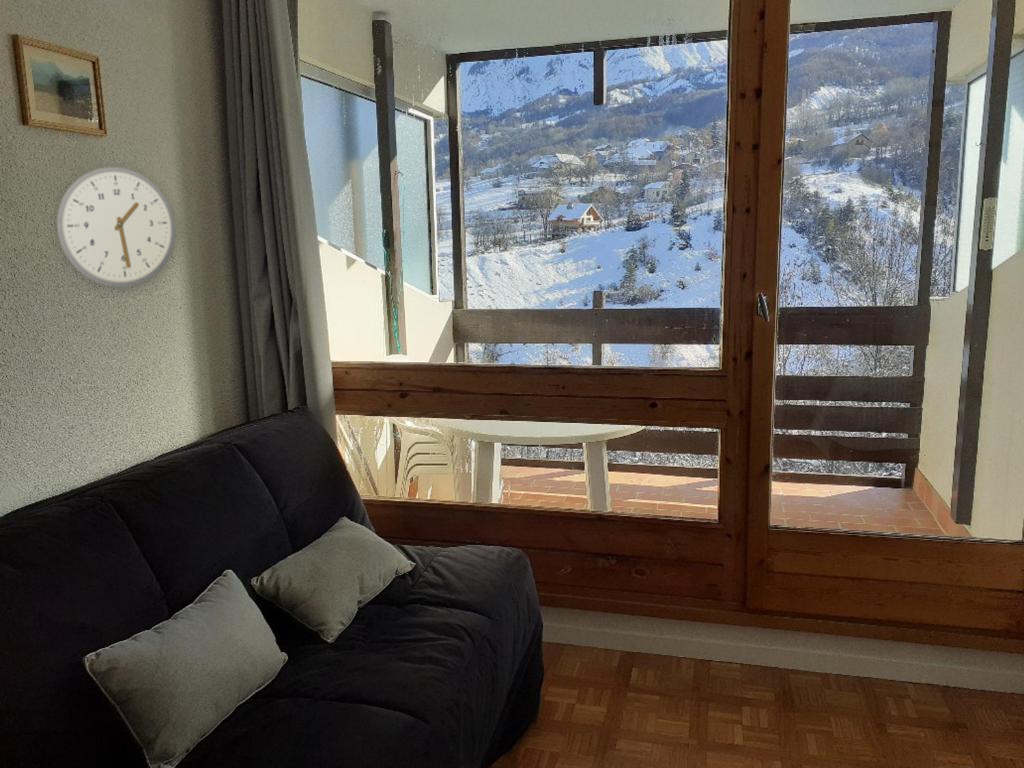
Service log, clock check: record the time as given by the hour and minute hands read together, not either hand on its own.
1:29
